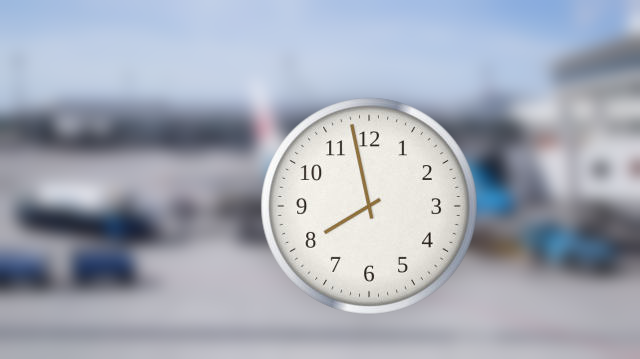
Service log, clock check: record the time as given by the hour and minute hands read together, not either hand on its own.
7:58
